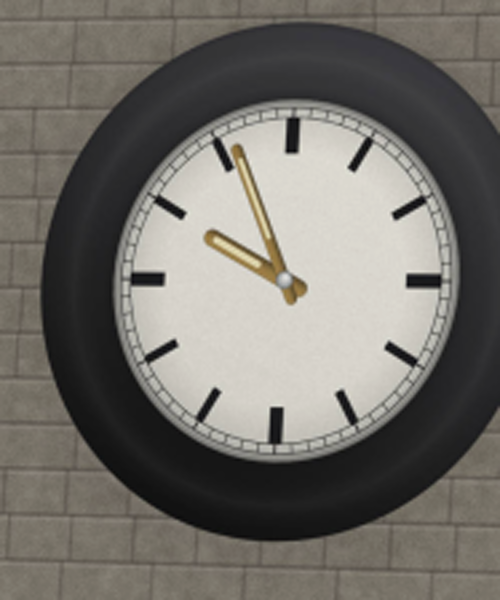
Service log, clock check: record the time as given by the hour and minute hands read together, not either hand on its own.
9:56
